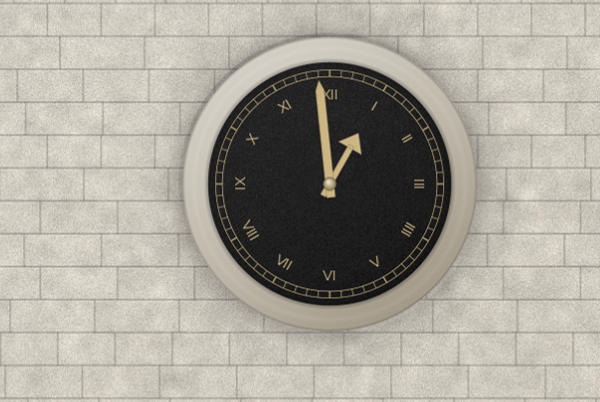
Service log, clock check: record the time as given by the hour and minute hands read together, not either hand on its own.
12:59
